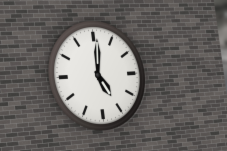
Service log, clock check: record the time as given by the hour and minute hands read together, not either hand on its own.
5:01
